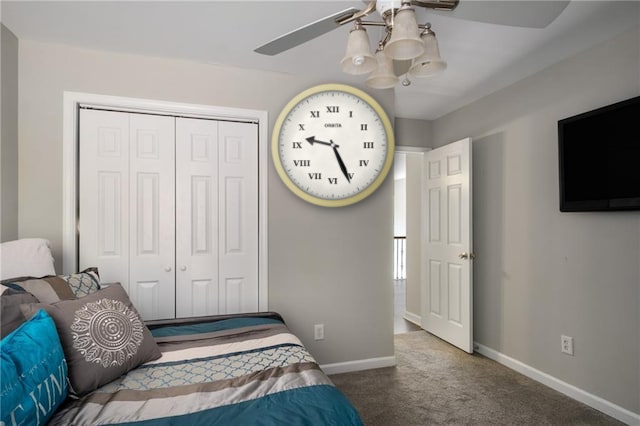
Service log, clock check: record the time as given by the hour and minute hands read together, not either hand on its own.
9:26
